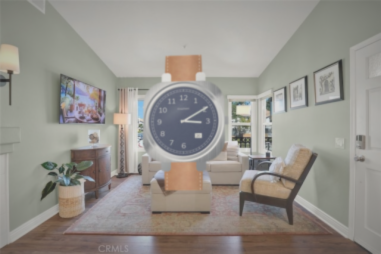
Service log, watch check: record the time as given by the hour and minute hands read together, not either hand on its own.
3:10
